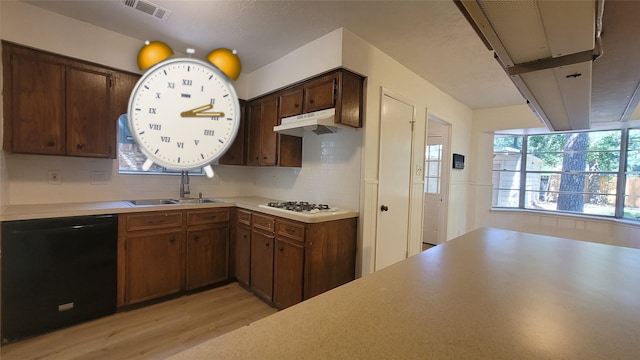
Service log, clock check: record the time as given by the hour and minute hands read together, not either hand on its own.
2:14
